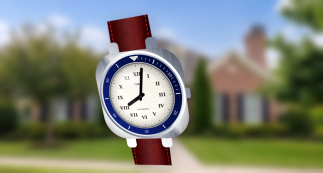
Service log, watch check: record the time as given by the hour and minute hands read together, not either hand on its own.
8:02
